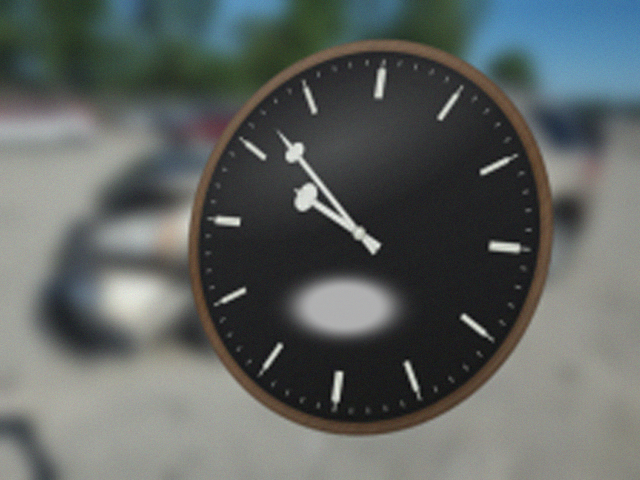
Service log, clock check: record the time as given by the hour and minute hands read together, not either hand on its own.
9:52
